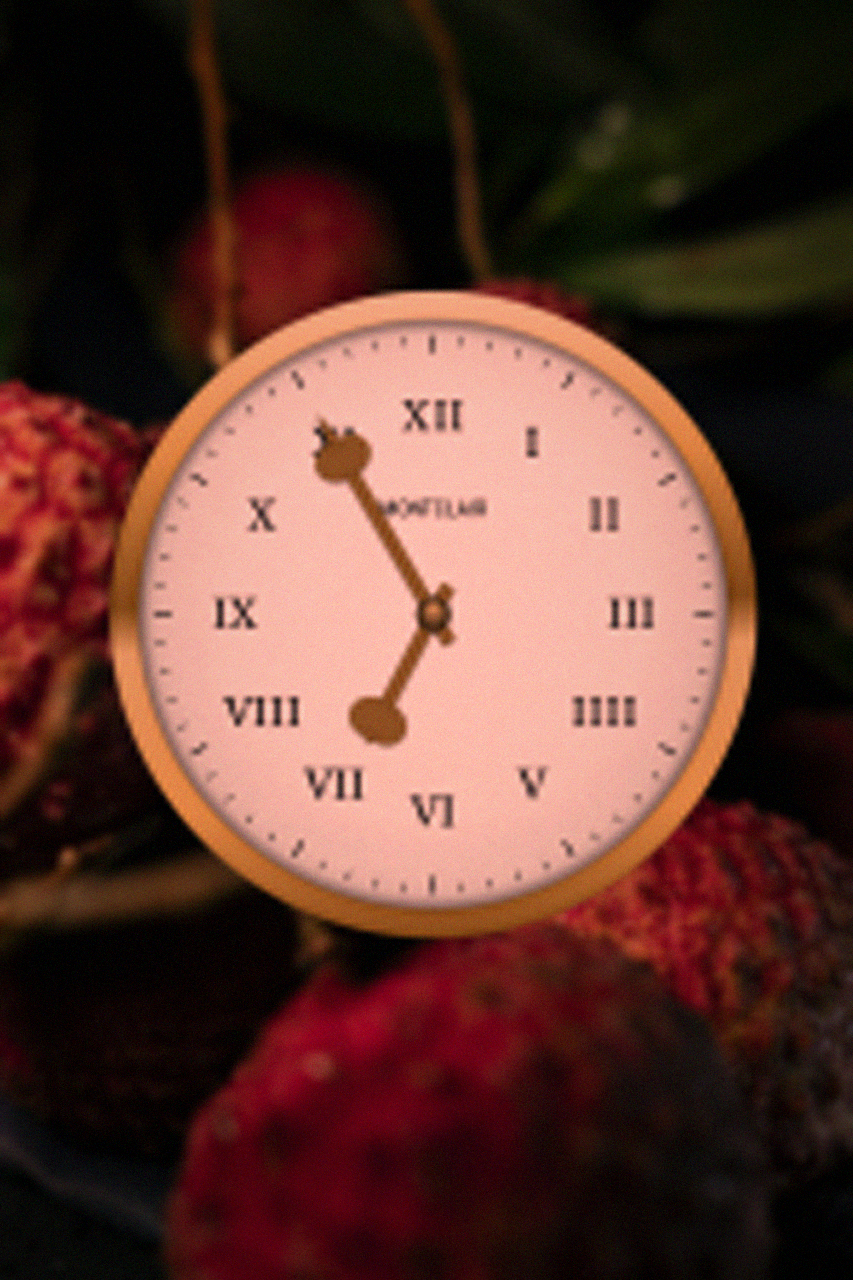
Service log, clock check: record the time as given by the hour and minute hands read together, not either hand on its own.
6:55
